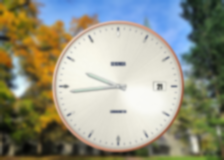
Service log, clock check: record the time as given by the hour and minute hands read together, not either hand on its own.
9:44
